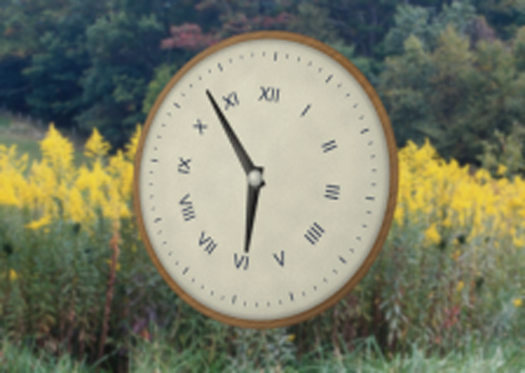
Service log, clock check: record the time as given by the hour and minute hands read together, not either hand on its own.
5:53
